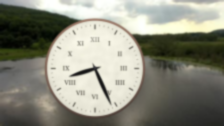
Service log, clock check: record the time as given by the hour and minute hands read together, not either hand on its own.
8:26
